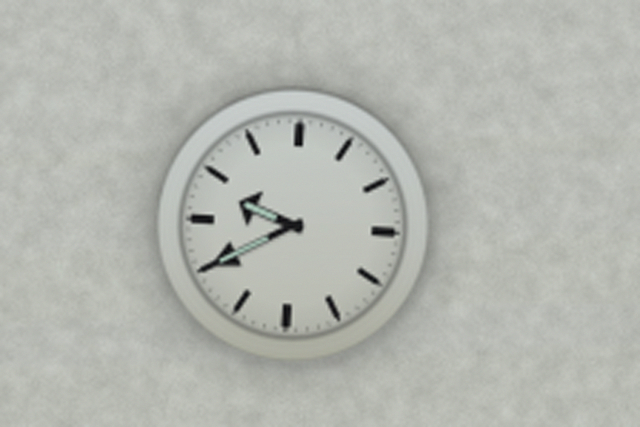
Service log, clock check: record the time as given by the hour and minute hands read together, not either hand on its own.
9:40
